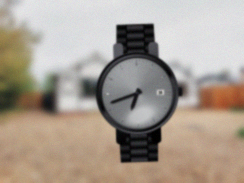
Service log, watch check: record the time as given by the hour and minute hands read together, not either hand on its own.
6:42
